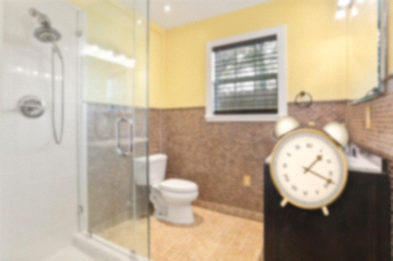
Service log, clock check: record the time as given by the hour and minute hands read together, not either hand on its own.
1:18
